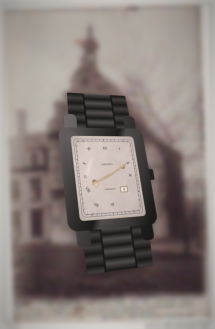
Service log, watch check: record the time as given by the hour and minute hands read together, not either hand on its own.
8:10
